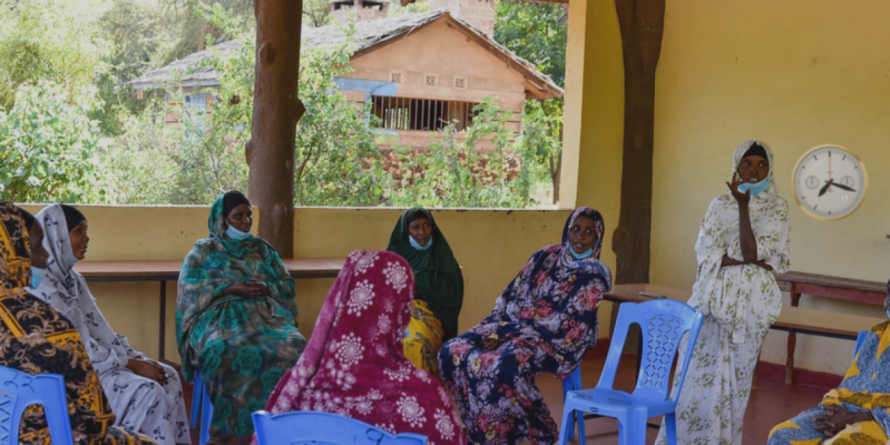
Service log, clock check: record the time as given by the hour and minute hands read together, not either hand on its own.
7:18
